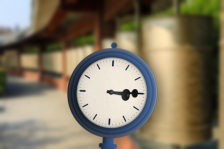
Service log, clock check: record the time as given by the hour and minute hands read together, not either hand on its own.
3:15
